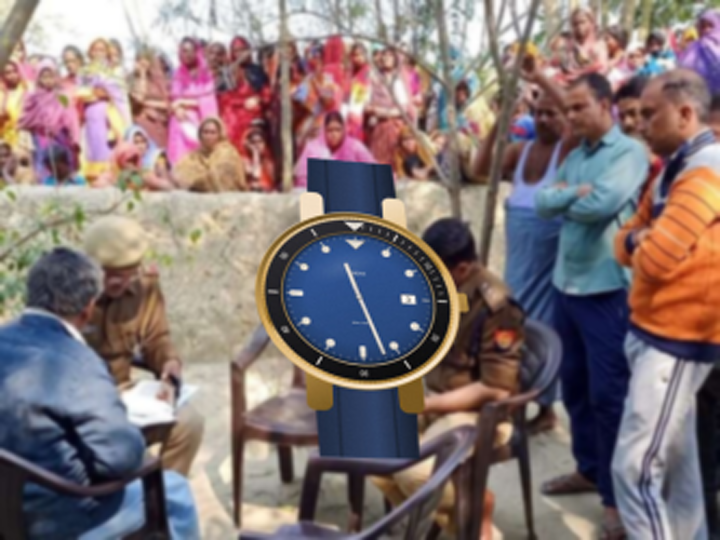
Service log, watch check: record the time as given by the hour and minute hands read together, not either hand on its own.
11:27
